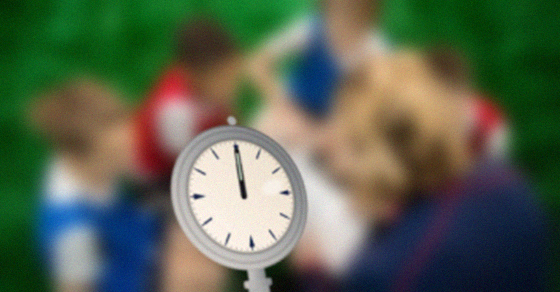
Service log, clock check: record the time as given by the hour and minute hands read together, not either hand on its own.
12:00
